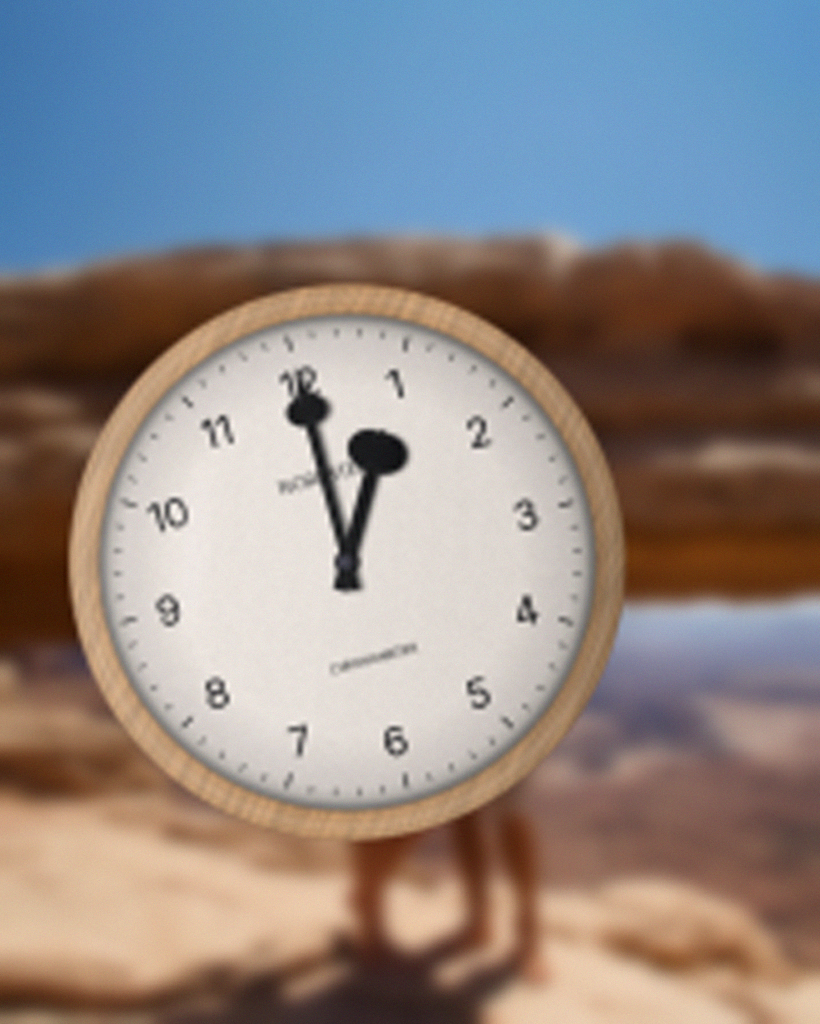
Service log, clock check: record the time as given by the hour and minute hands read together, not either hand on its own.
1:00
